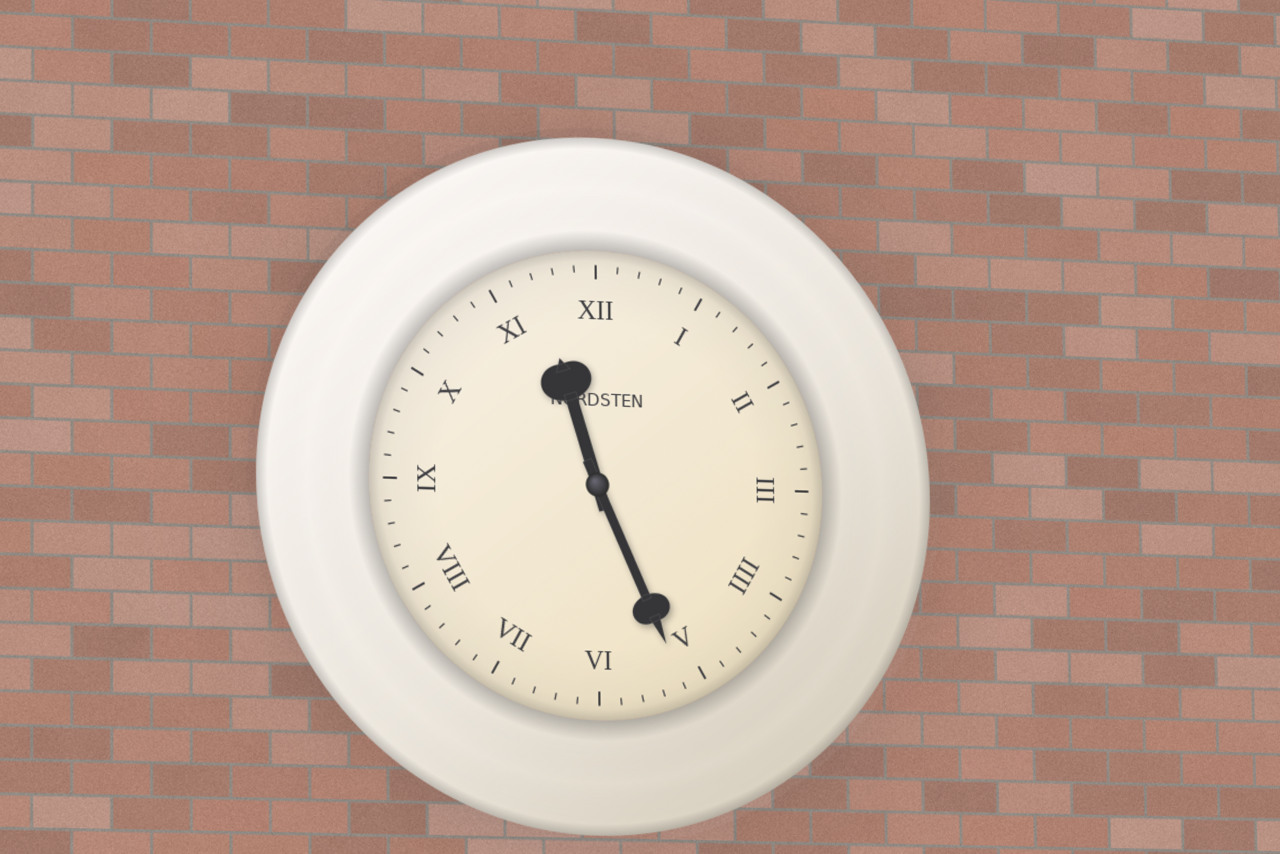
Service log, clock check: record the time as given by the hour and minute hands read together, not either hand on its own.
11:26
